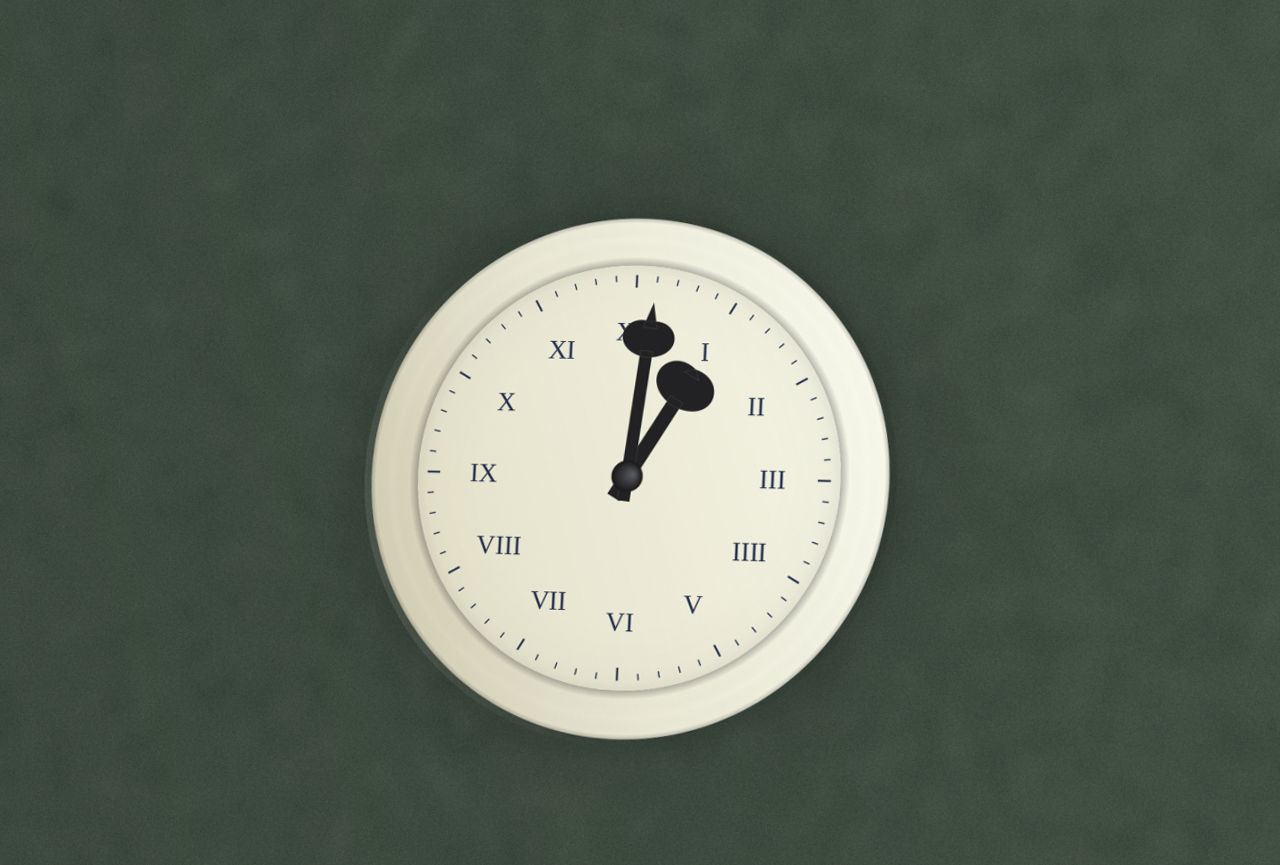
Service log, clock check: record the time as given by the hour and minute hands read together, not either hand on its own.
1:01
